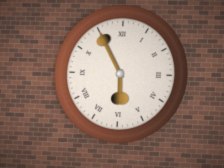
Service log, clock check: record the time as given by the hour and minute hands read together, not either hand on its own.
5:55
